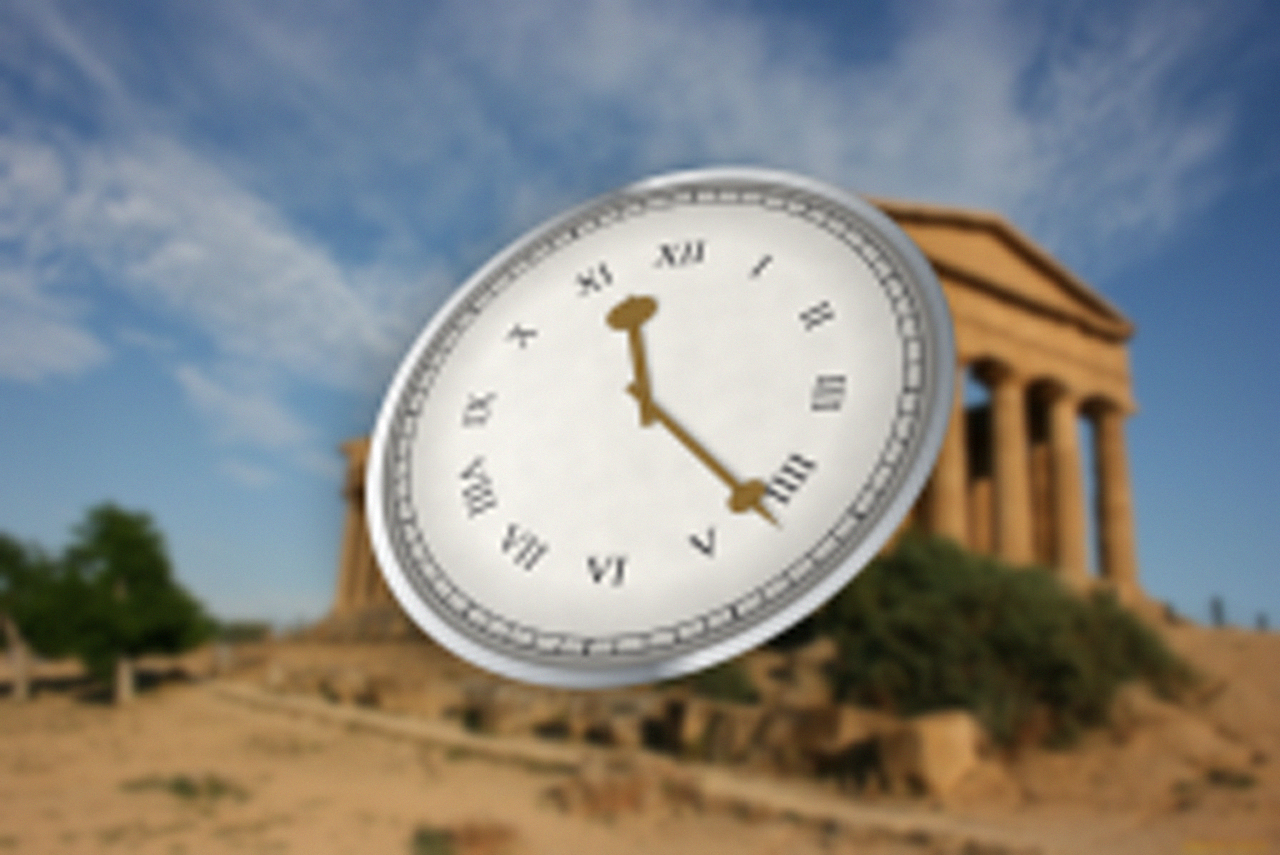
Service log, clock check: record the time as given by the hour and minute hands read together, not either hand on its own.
11:22
